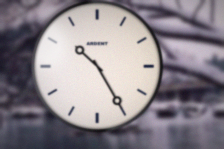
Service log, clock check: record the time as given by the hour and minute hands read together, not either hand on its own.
10:25
